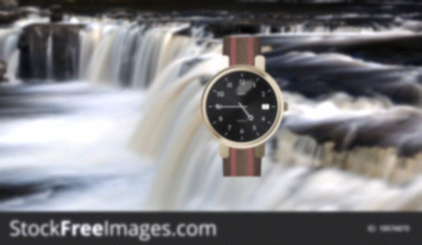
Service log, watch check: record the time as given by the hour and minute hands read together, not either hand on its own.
4:45
